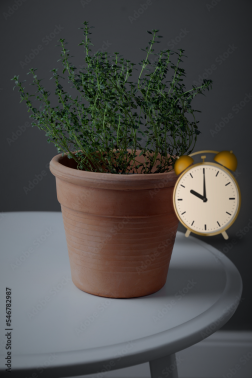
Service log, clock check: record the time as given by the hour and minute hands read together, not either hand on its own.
10:00
